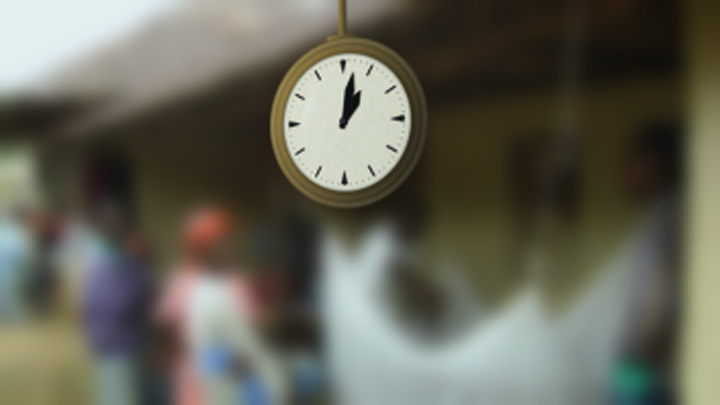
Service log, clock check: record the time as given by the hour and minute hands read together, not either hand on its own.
1:02
